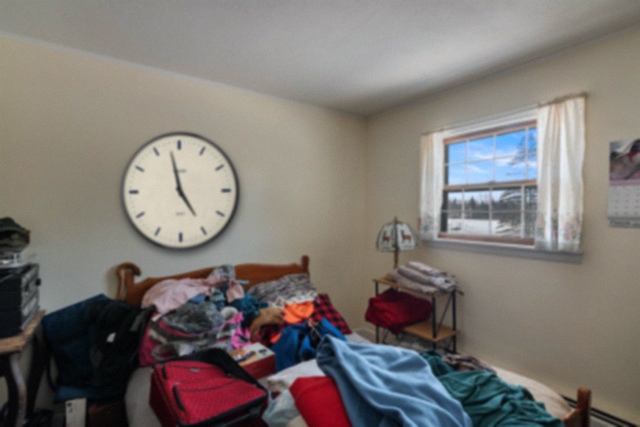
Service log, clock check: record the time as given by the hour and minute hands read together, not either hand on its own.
4:58
